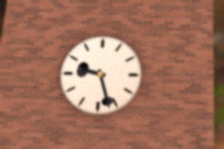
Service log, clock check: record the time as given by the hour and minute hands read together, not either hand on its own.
9:27
